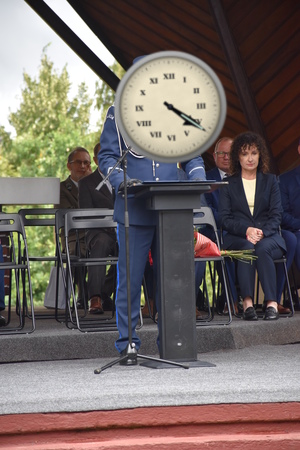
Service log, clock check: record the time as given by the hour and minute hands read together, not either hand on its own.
4:21
